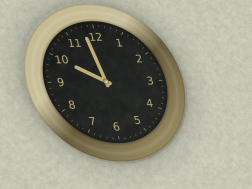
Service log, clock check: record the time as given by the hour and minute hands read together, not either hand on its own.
9:58
